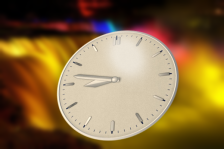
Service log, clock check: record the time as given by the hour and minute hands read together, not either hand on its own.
8:47
